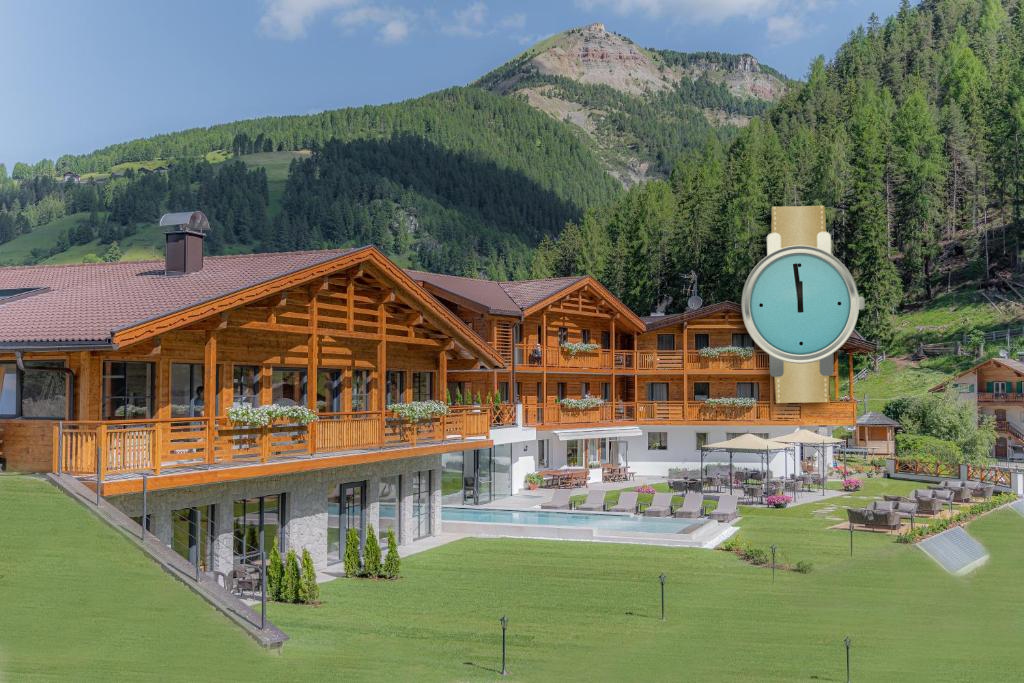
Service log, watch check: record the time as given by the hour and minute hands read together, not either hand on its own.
11:59
